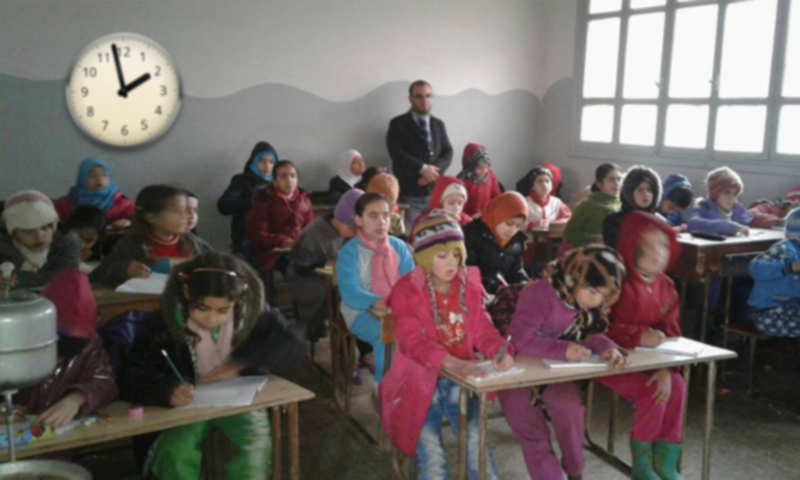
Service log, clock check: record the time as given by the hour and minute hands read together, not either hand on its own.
1:58
